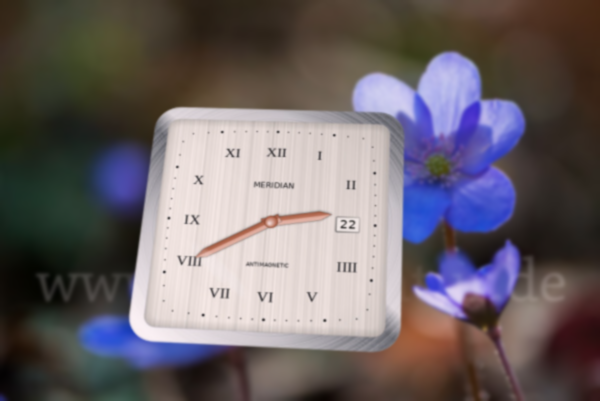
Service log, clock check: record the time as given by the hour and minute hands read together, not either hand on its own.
2:40
